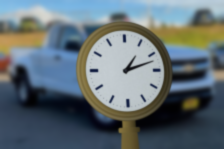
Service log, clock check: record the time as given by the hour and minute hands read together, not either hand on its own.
1:12
